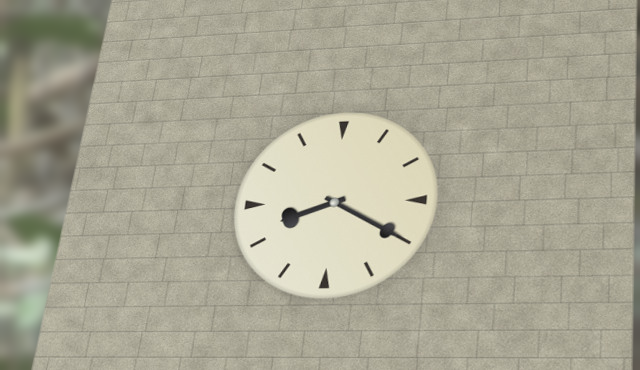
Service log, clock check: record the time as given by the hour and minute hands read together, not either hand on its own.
8:20
